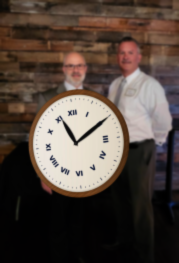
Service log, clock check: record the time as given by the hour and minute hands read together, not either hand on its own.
11:10
